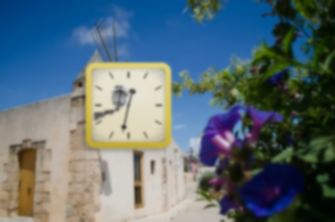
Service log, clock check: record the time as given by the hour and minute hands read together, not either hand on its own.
12:32
